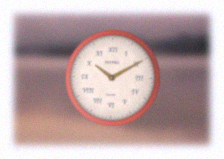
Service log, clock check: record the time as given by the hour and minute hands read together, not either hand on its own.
10:10
